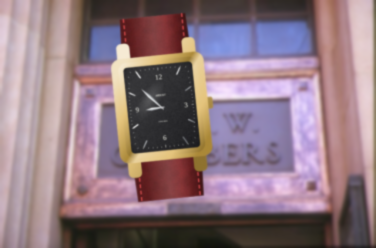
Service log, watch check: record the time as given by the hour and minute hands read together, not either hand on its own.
8:53
